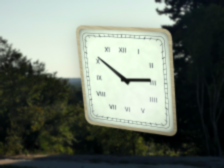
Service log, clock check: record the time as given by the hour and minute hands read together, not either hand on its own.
2:51
